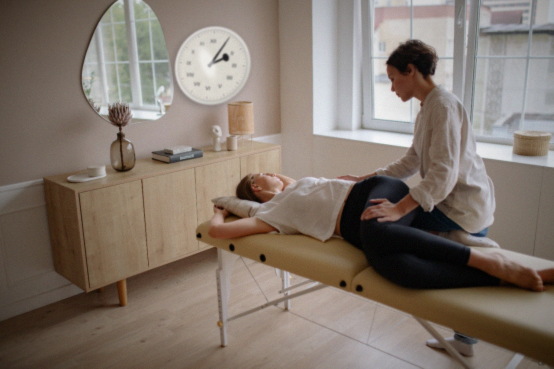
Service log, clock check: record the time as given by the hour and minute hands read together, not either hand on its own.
2:05
